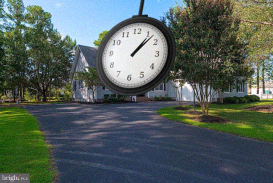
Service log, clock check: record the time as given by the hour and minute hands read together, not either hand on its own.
1:07
